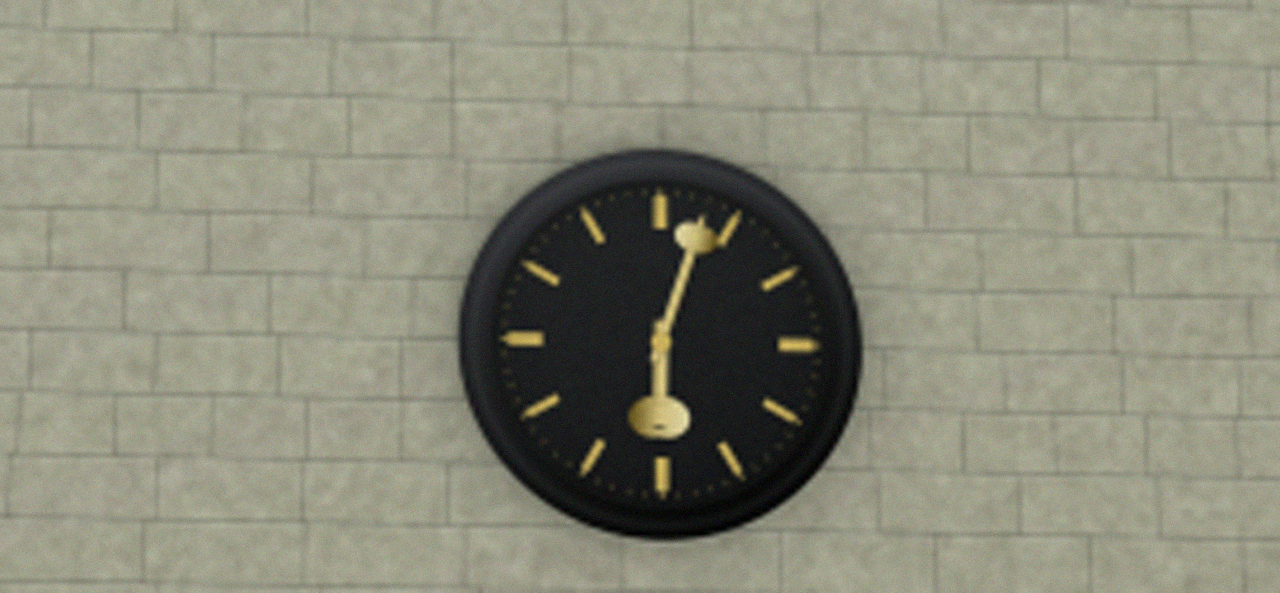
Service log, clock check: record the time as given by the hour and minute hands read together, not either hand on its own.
6:03
